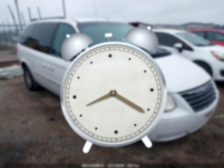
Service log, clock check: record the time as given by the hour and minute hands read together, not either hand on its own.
8:21
